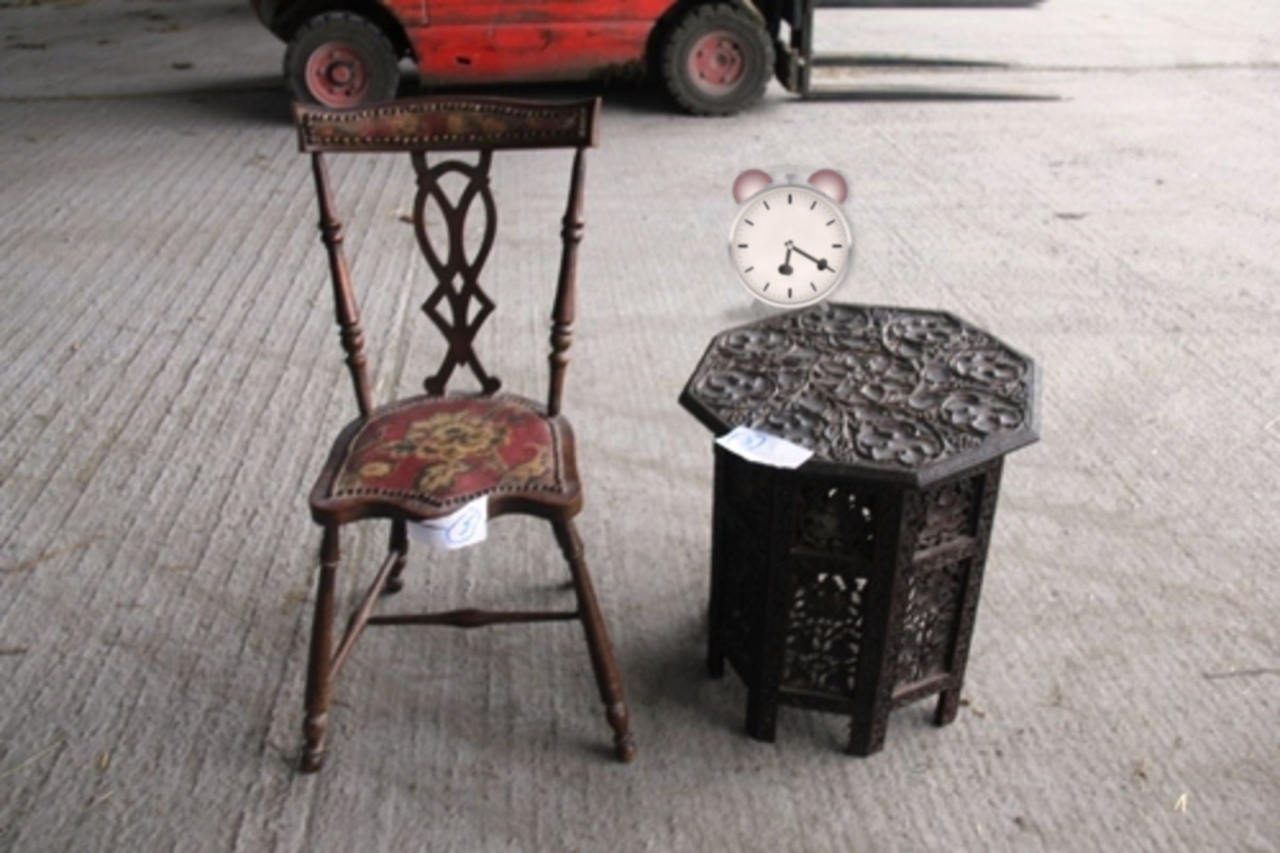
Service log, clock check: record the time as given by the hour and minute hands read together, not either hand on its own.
6:20
